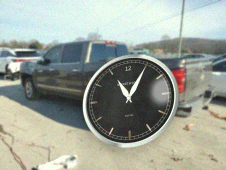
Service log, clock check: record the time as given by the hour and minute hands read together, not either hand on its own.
11:05
